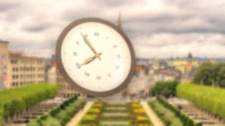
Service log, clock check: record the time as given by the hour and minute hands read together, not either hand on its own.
7:54
